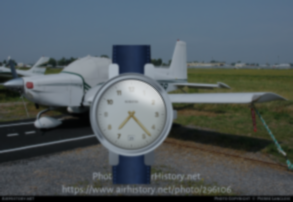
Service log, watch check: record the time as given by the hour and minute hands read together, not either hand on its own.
7:23
